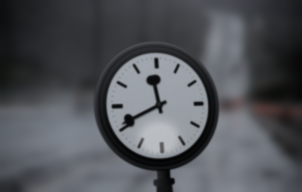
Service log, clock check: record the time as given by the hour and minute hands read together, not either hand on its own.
11:41
